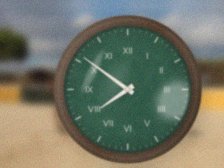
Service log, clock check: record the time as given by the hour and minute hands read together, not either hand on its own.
7:51
